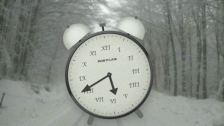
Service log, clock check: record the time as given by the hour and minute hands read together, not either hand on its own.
5:41
